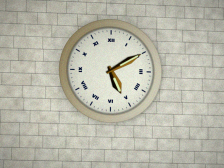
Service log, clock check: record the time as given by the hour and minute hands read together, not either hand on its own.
5:10
